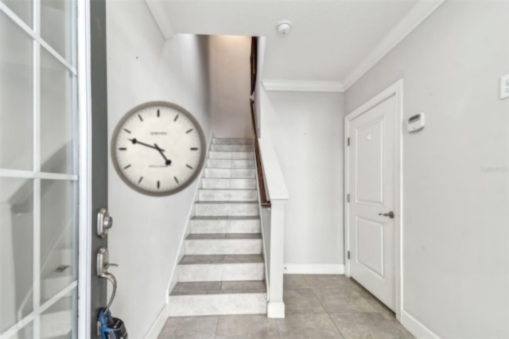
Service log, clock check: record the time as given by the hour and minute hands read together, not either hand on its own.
4:48
